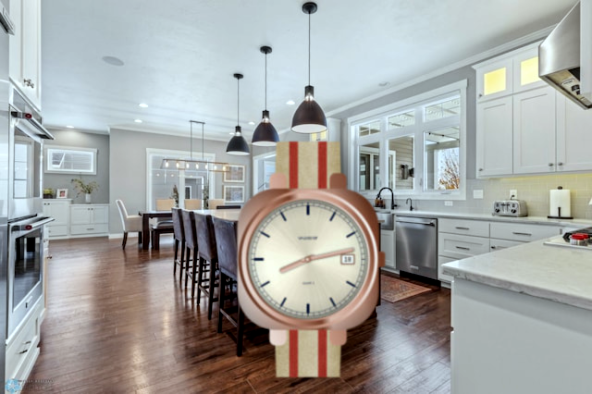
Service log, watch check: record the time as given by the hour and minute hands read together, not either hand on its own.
8:13
